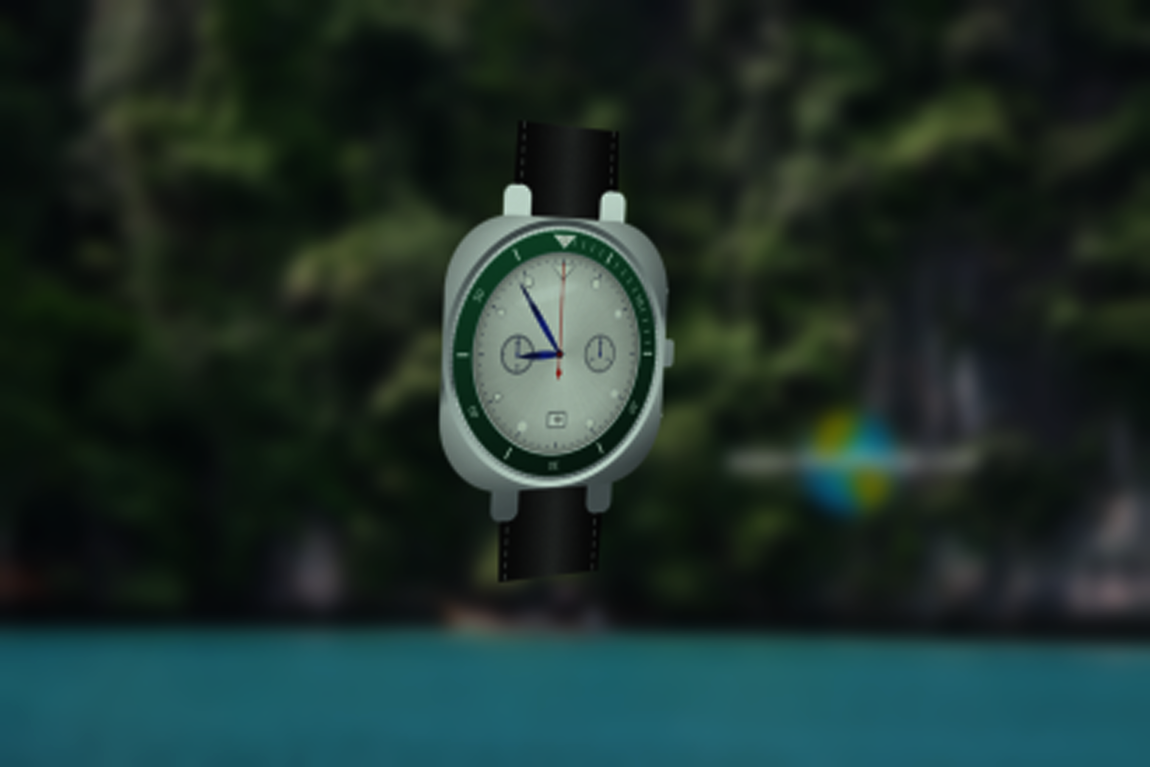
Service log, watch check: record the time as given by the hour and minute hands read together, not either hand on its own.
8:54
